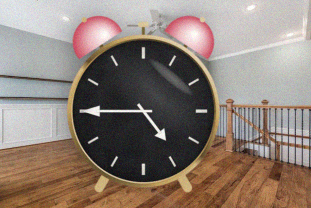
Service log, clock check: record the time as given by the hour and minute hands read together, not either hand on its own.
4:45
